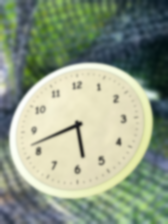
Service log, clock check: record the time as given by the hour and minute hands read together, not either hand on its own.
5:42
